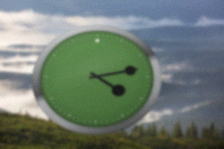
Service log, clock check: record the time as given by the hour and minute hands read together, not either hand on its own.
4:13
